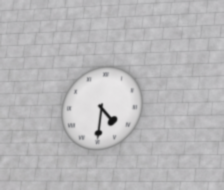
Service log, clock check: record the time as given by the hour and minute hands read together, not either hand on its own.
4:30
